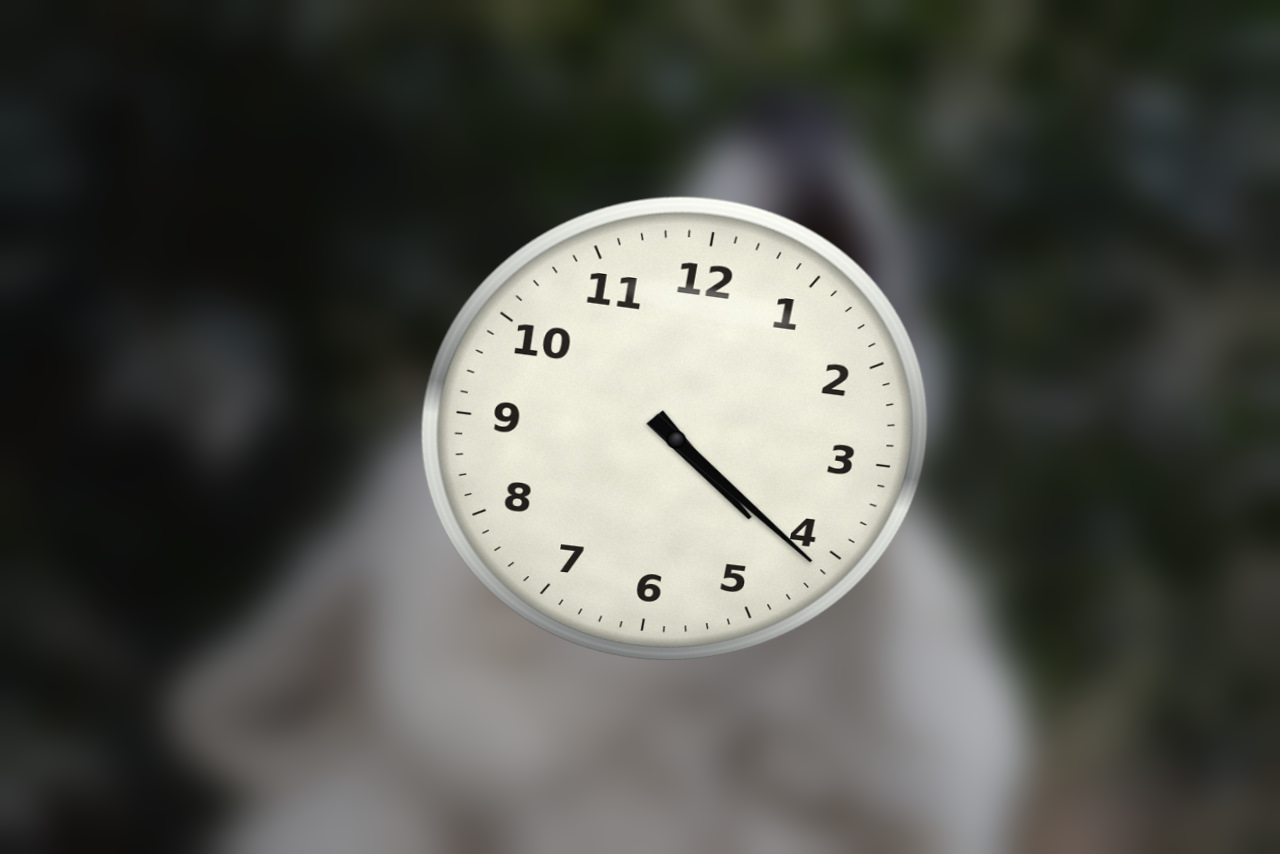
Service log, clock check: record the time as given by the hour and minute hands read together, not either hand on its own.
4:21
